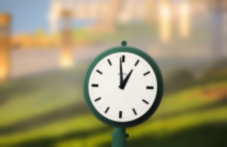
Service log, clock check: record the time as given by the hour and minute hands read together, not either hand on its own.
12:59
